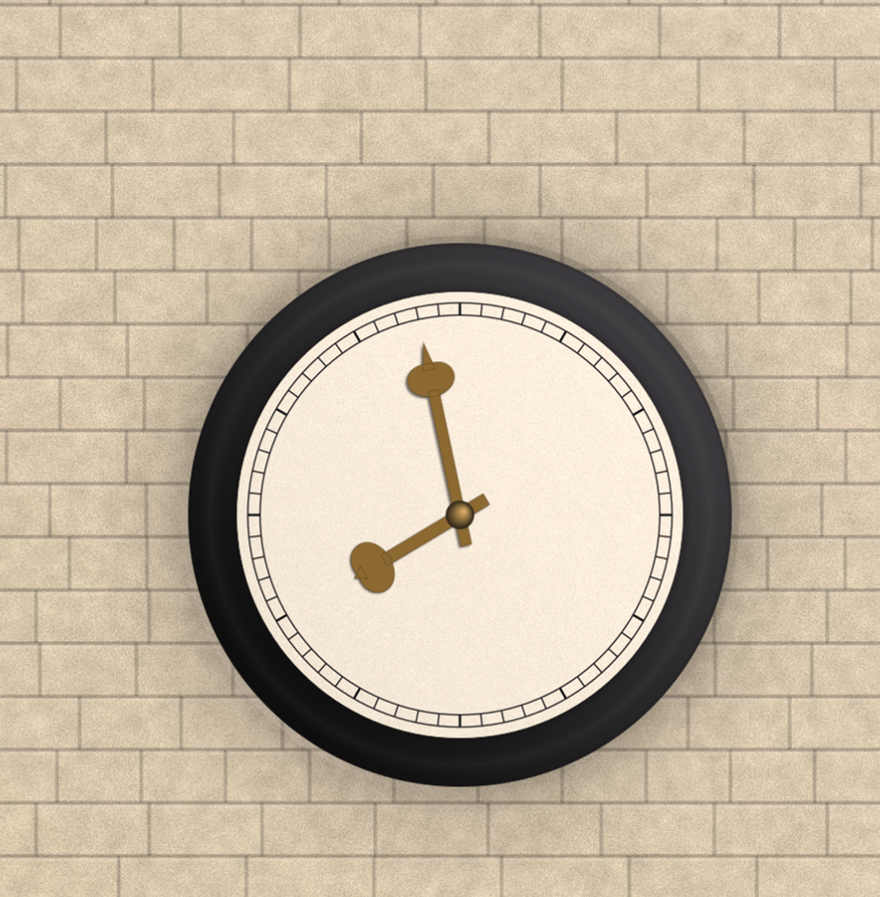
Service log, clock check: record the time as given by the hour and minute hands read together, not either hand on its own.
7:58
